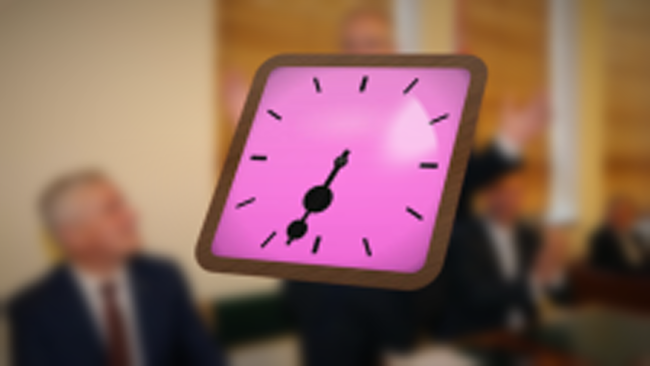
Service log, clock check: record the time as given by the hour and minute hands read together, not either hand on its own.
6:33
